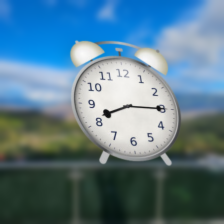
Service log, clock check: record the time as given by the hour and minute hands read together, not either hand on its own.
8:15
